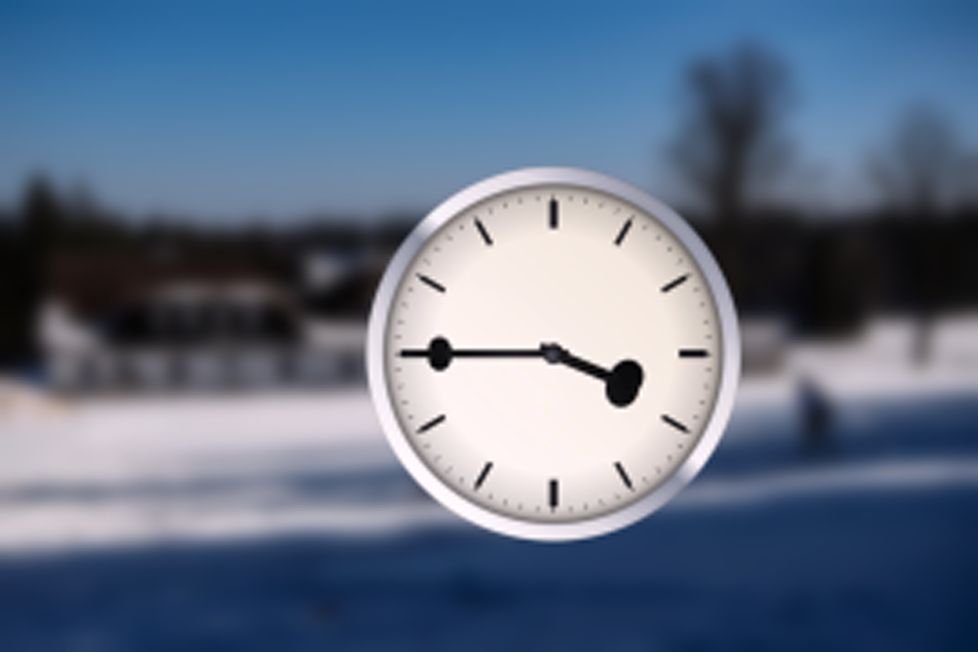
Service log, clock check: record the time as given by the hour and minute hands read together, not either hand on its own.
3:45
